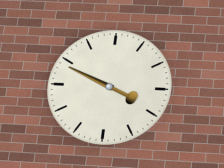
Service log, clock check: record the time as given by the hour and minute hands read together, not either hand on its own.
3:49
